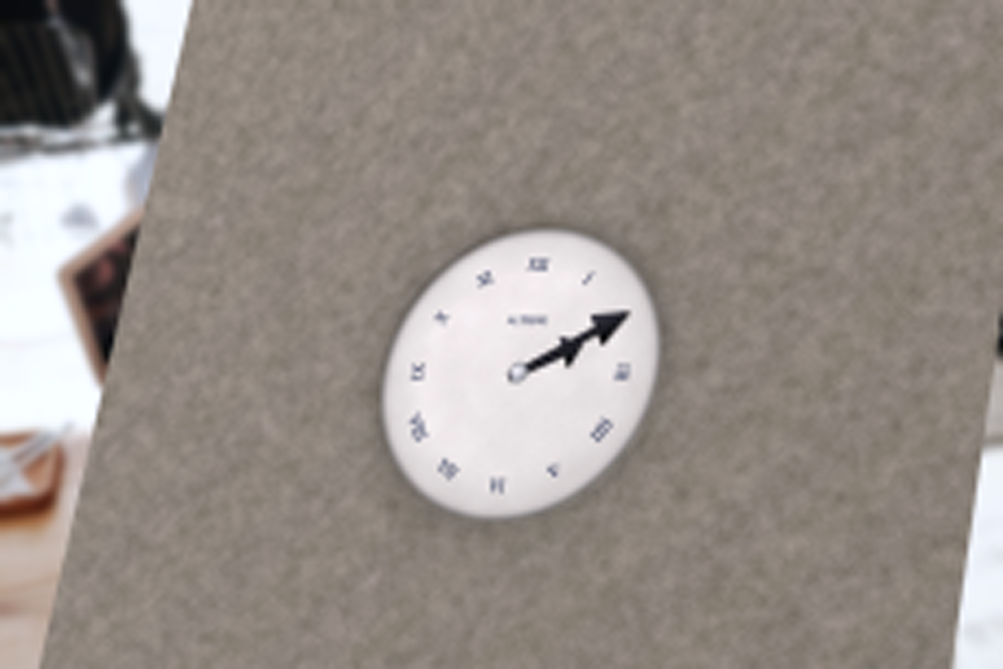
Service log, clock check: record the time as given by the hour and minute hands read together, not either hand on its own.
2:10
